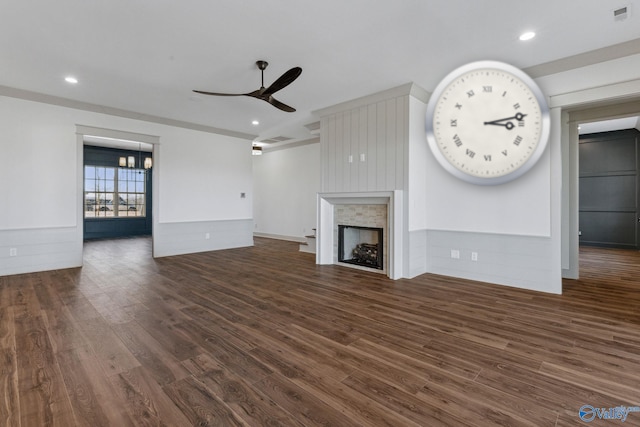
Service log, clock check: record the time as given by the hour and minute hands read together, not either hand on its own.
3:13
